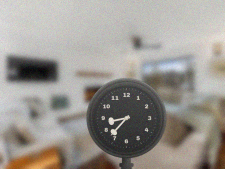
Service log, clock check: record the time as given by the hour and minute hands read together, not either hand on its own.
8:37
